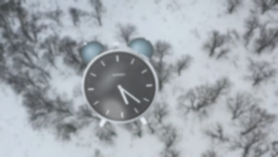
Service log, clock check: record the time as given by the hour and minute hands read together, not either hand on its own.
5:22
